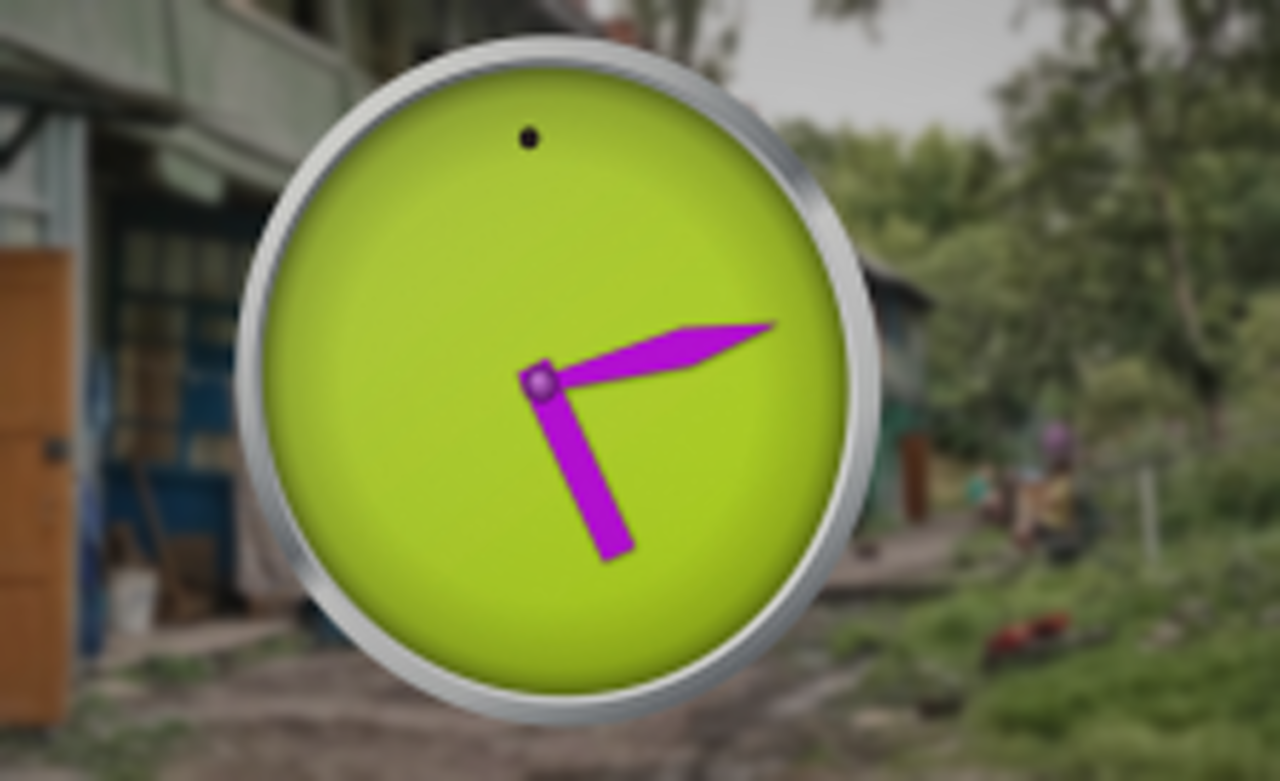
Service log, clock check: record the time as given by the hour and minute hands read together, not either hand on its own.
5:13
